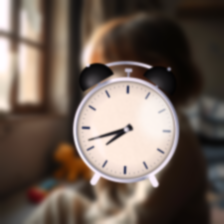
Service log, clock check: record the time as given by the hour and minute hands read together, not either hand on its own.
7:42
